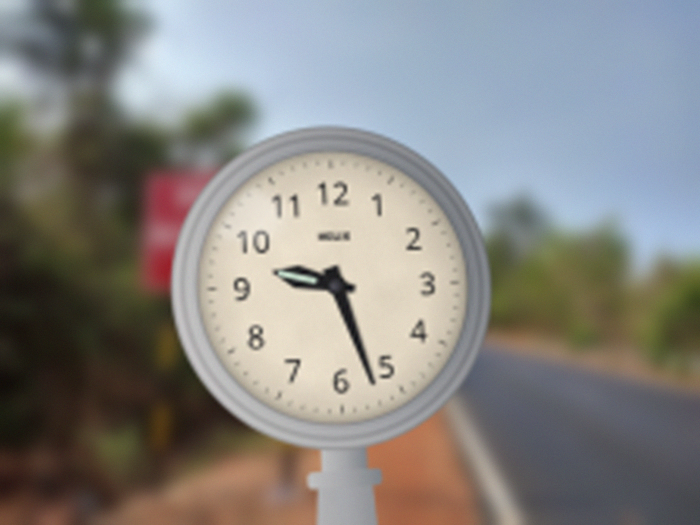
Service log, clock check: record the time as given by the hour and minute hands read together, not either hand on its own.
9:27
